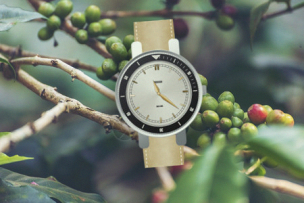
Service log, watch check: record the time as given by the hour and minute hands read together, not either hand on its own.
11:22
